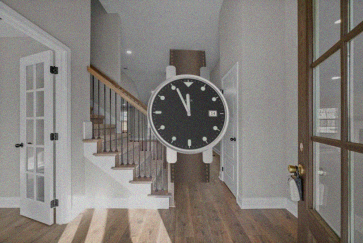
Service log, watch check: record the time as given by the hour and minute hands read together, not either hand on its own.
11:56
